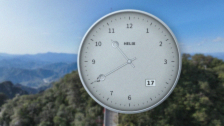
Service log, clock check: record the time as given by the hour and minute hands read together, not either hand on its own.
10:40
